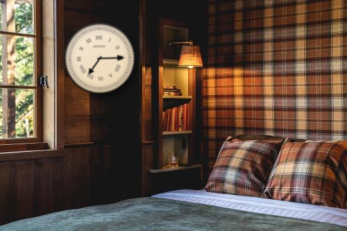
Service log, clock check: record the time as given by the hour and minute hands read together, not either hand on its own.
7:15
